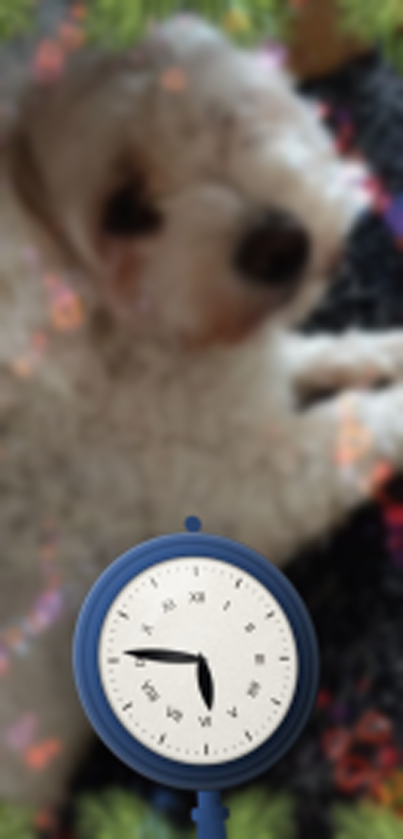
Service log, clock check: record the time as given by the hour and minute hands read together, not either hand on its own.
5:46
